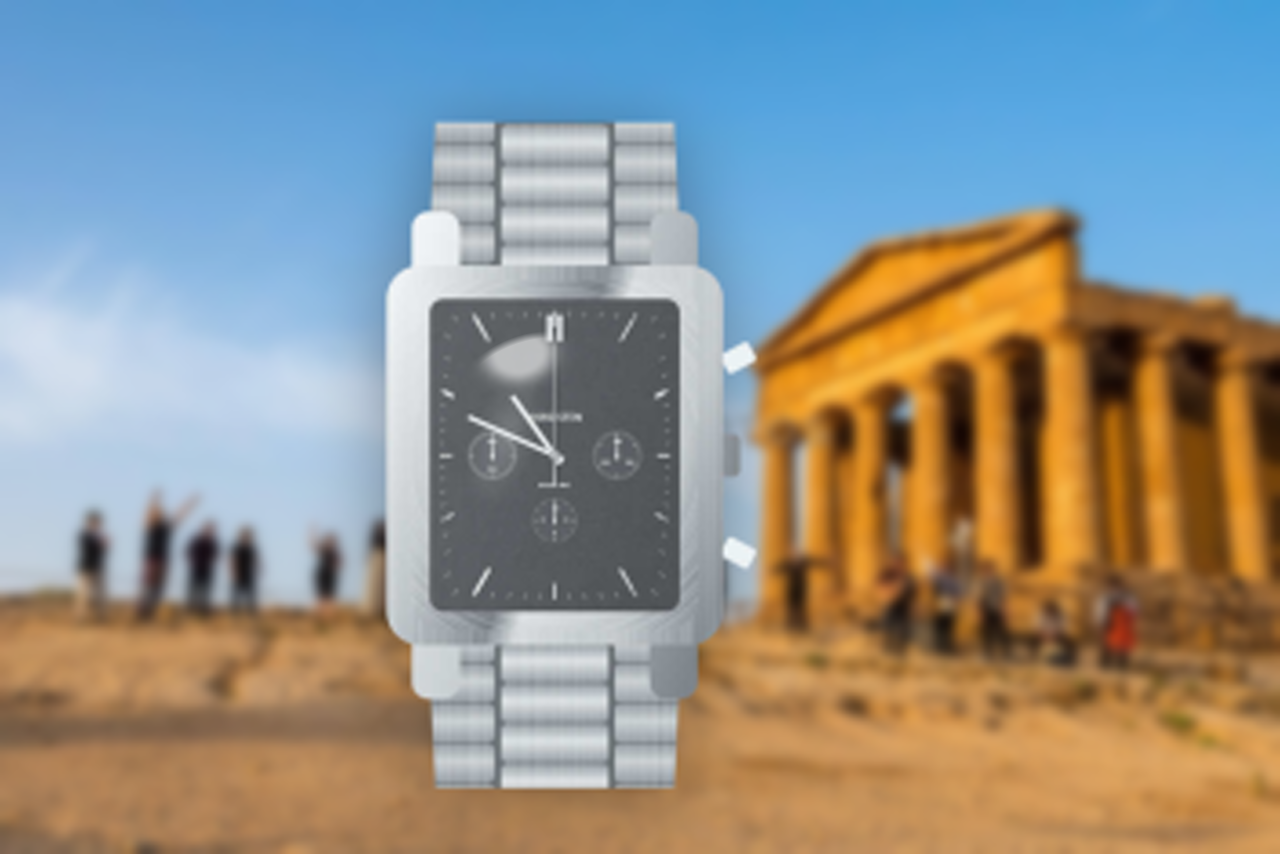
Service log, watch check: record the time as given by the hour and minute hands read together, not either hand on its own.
10:49
